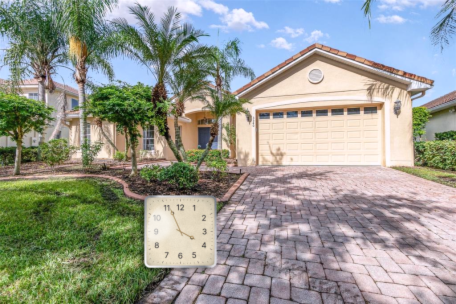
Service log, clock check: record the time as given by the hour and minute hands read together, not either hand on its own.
3:56
